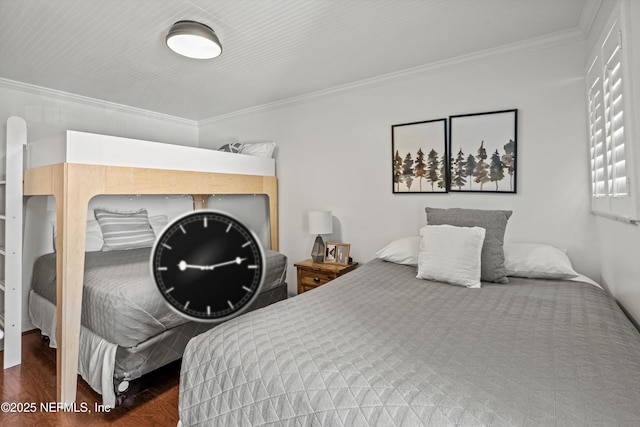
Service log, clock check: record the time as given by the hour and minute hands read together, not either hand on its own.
9:13
